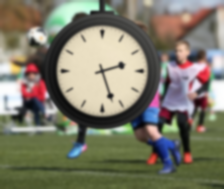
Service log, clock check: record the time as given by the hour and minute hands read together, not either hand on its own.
2:27
